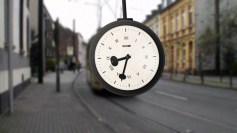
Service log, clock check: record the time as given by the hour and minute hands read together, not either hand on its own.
8:33
